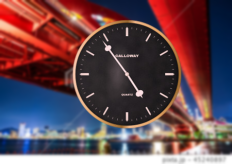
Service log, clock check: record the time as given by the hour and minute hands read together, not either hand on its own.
4:54
